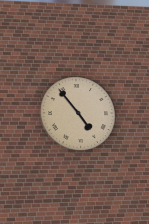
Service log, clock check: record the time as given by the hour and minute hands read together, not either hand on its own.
4:54
